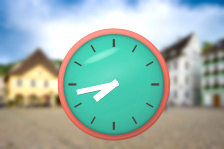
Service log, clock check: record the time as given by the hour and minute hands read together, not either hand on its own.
7:43
